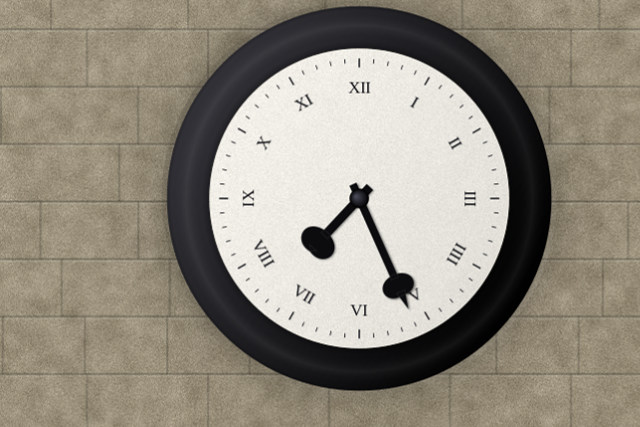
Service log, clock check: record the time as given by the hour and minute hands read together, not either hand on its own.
7:26
